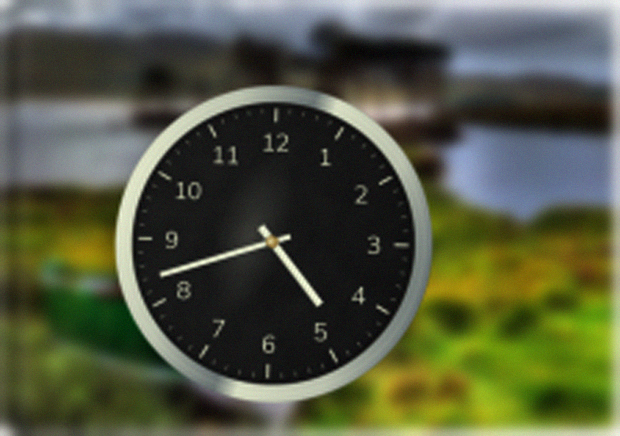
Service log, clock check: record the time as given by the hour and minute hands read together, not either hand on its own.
4:42
